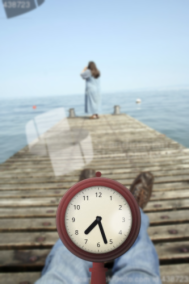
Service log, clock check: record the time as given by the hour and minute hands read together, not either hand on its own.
7:27
